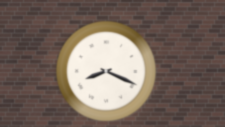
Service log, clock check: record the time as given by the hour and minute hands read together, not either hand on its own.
8:19
